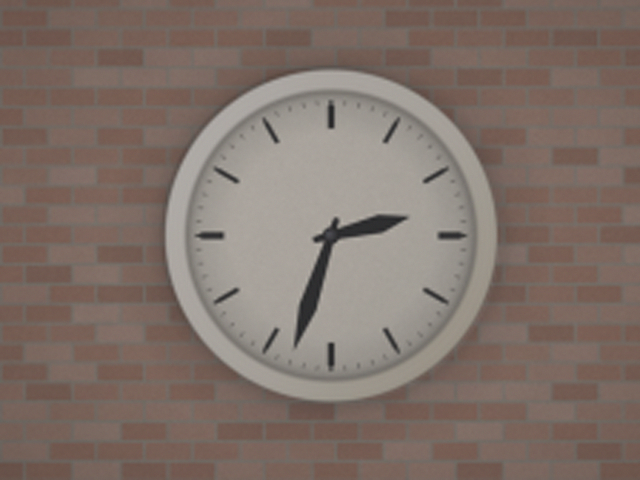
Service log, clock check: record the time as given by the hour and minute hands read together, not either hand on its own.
2:33
